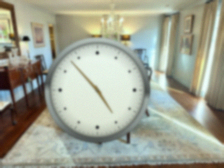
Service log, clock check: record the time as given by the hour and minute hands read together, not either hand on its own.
4:53
